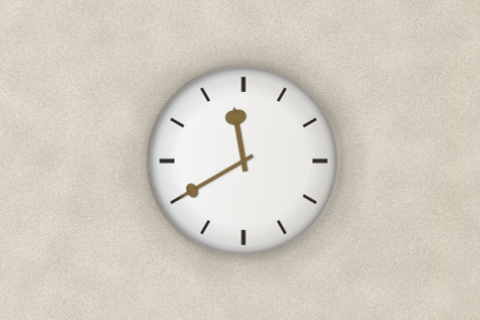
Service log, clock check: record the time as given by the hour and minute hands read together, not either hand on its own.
11:40
